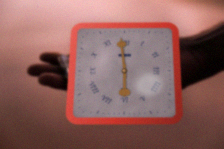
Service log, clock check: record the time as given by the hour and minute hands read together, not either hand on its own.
5:59
